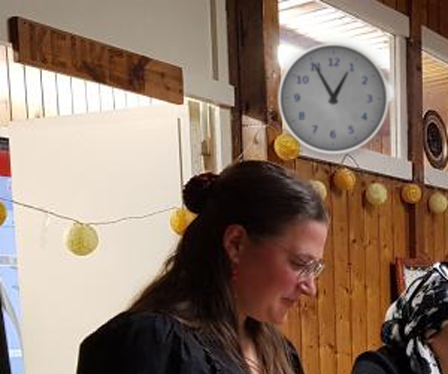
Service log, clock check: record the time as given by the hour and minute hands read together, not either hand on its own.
12:55
